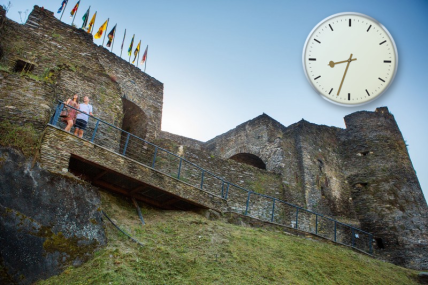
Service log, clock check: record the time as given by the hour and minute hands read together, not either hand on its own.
8:33
